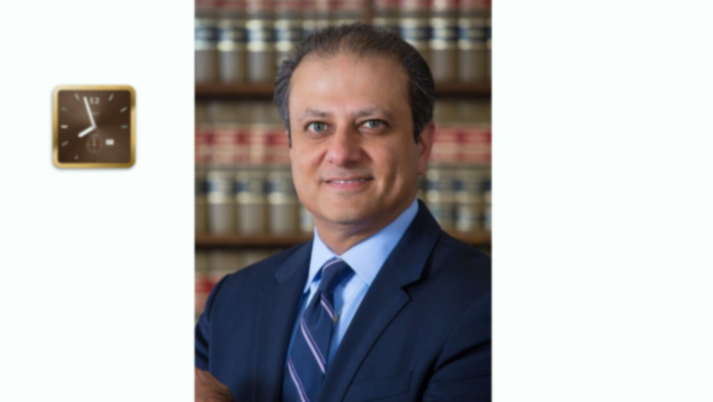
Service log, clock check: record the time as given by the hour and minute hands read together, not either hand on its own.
7:57
